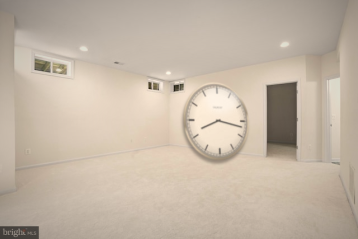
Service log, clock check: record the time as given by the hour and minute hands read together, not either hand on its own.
8:17
